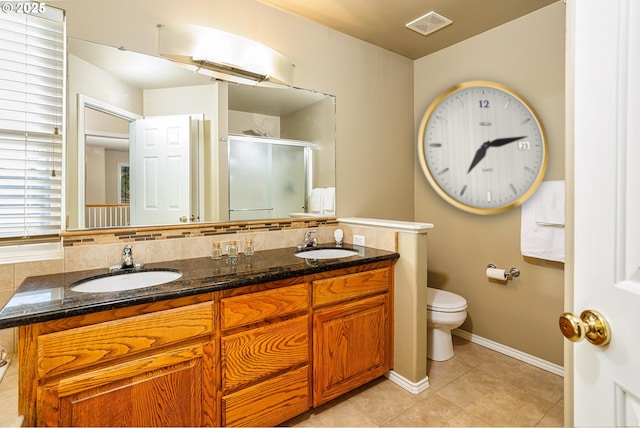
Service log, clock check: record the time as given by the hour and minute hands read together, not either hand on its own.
7:13
